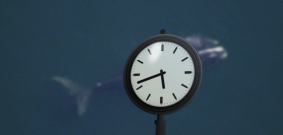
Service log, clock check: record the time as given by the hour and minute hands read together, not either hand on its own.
5:42
